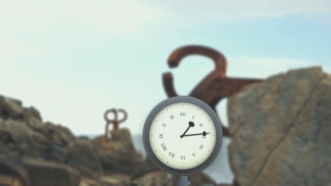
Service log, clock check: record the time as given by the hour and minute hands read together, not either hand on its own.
1:14
